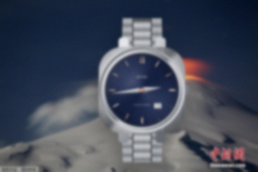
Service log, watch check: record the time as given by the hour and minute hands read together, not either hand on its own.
2:44
